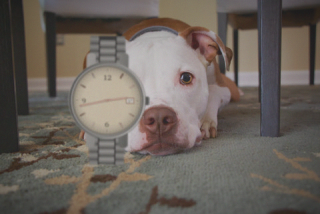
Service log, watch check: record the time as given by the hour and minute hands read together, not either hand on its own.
2:43
